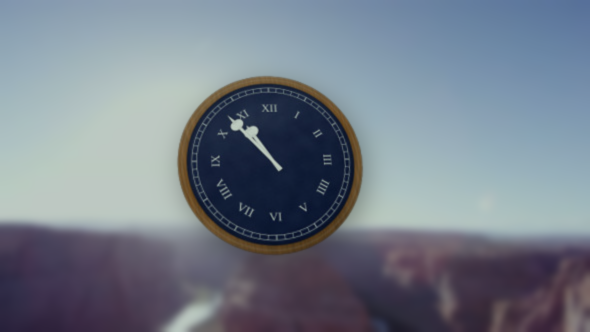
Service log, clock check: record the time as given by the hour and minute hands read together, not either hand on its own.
10:53
